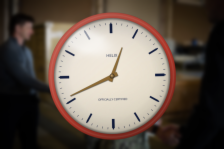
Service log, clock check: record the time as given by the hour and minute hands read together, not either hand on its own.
12:41
